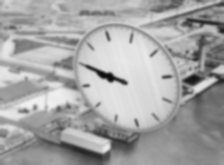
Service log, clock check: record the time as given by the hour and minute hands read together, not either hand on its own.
9:50
